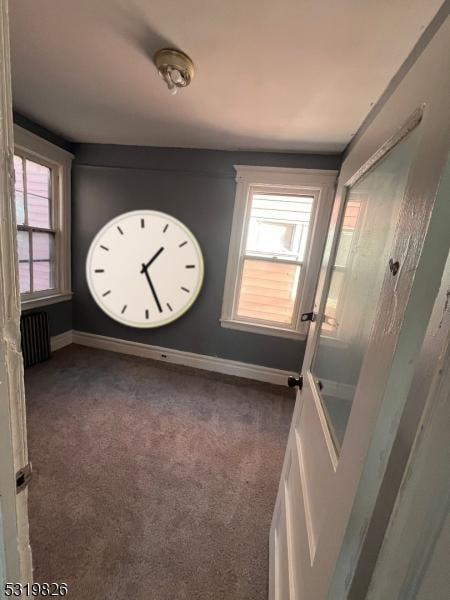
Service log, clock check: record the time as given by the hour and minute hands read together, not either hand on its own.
1:27
